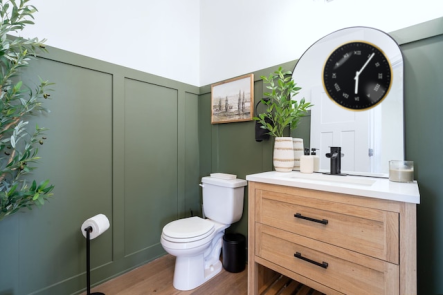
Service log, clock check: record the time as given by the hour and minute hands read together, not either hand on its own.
6:06
